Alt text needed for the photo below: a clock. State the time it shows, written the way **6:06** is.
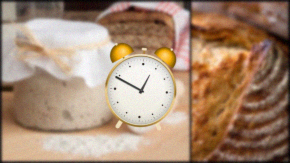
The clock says **12:49**
